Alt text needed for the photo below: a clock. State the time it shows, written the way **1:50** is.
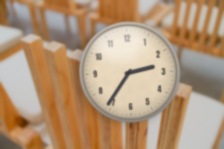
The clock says **2:36**
